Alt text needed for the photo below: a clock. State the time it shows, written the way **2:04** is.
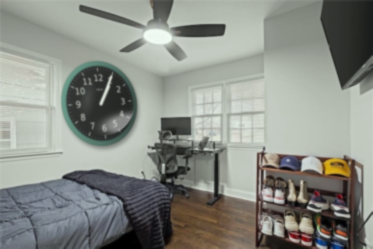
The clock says **1:05**
